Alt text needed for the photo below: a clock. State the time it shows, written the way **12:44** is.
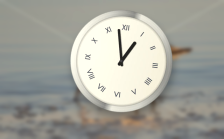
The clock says **12:58**
